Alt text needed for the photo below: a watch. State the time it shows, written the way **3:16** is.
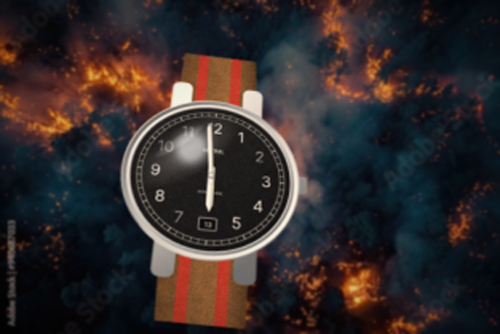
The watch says **5:59**
